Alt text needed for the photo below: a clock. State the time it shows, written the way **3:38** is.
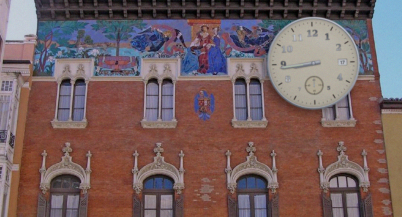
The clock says **8:44**
